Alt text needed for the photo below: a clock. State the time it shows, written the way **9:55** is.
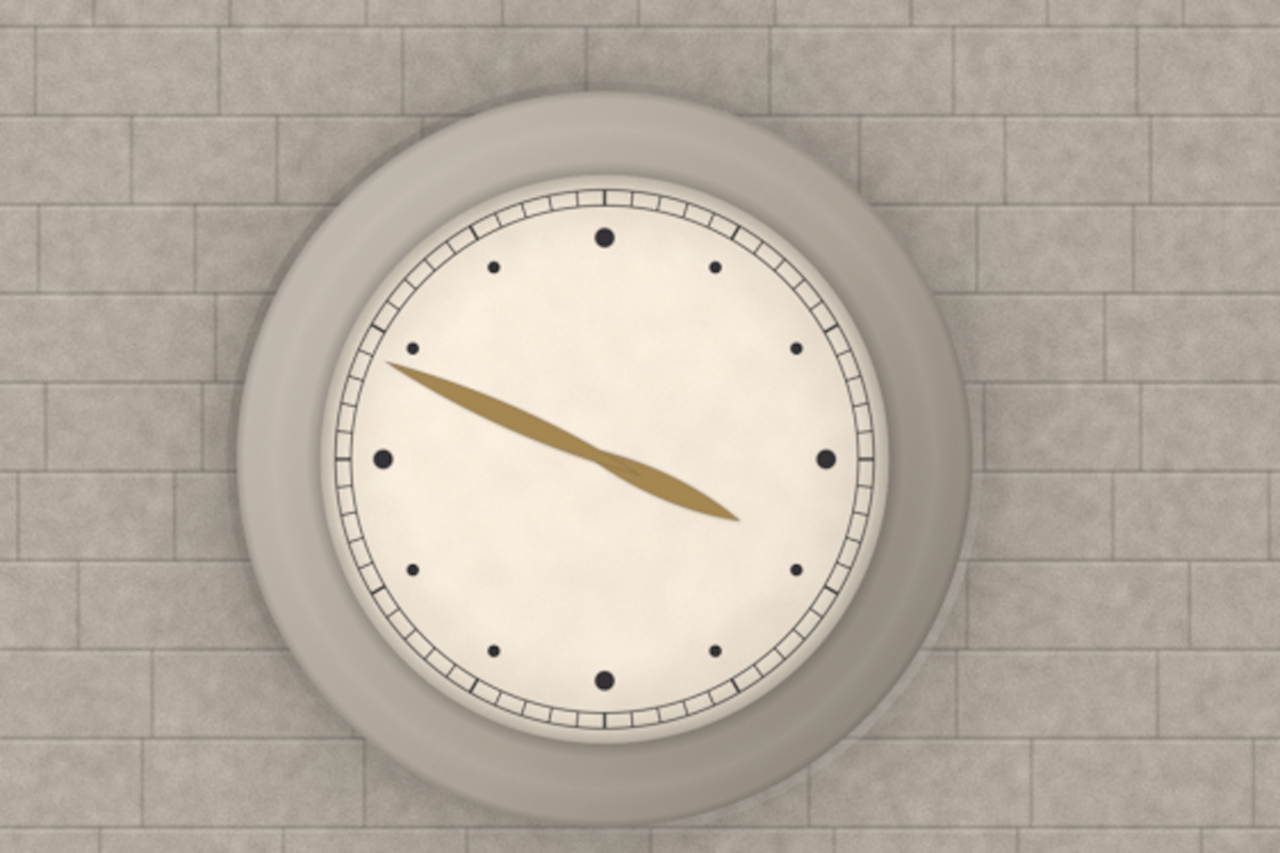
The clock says **3:49**
